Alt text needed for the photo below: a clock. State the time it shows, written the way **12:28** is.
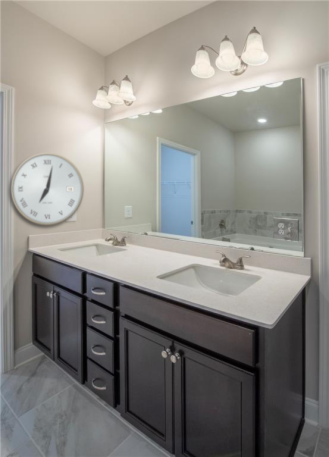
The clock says **7:02**
